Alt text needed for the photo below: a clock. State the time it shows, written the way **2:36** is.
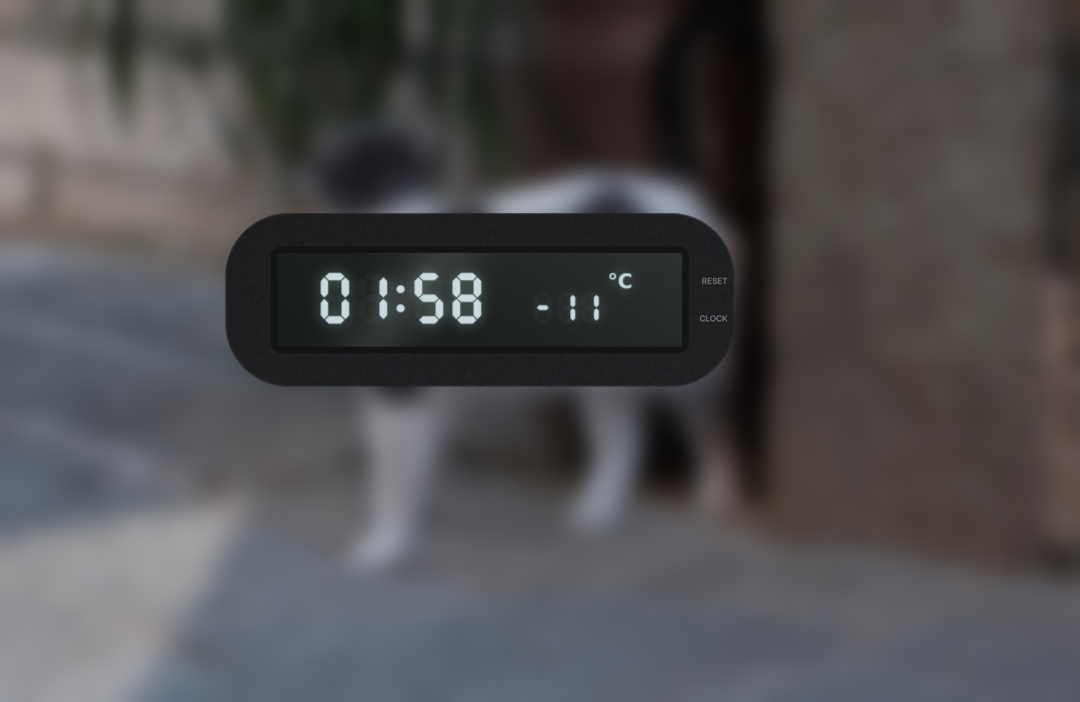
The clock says **1:58**
